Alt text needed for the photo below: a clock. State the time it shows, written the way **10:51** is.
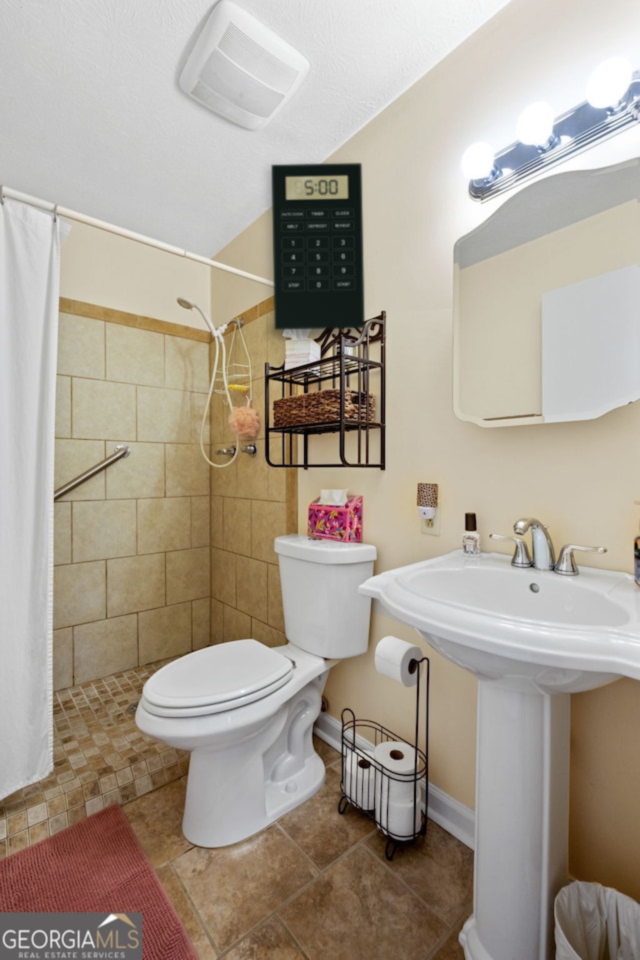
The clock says **5:00**
